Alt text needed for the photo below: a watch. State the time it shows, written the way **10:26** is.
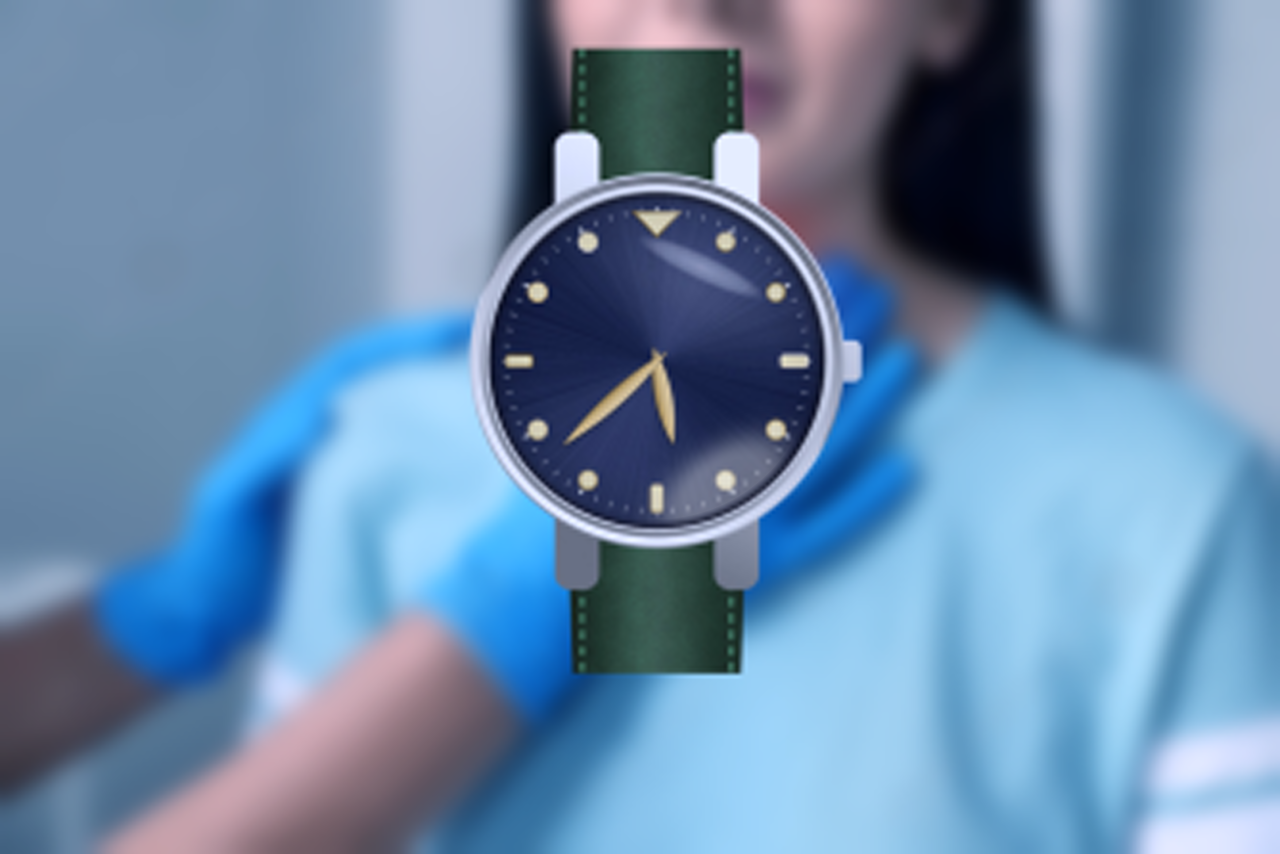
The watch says **5:38**
